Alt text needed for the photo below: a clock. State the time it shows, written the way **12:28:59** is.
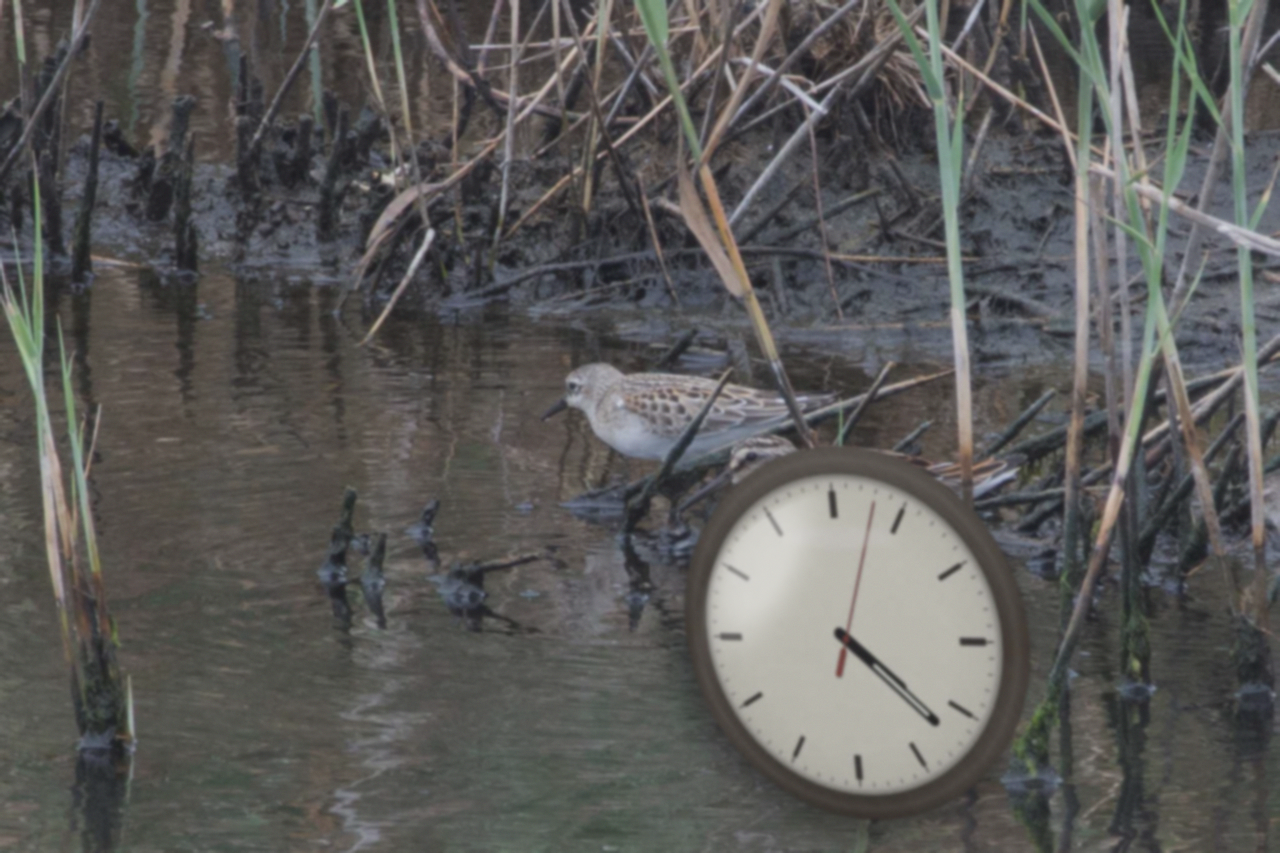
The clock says **4:22:03**
